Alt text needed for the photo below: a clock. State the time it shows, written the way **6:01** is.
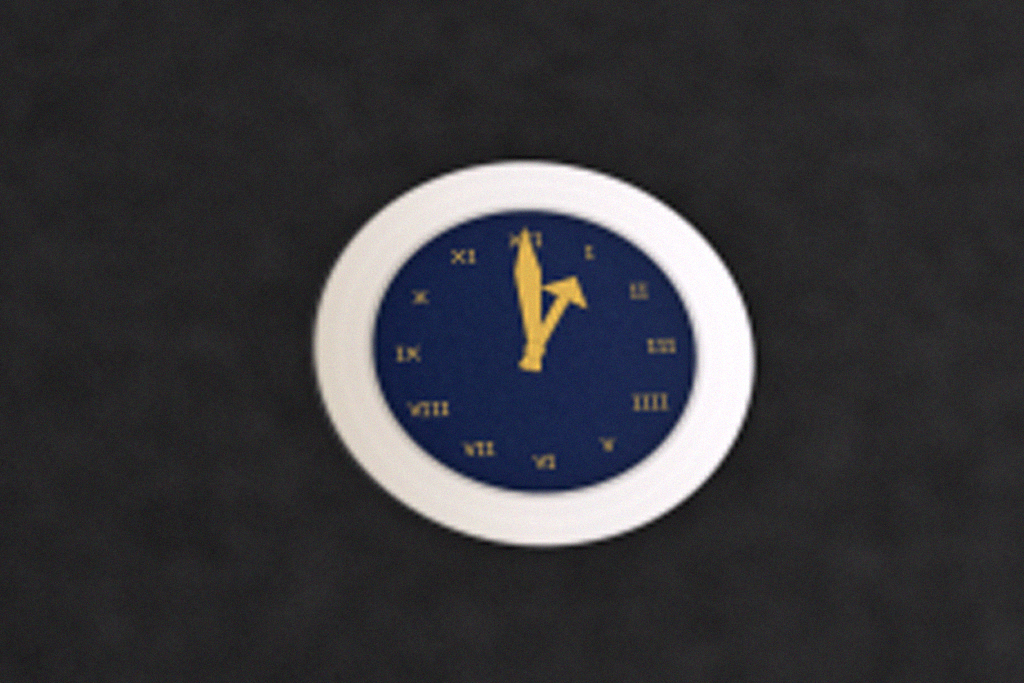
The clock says **1:00**
